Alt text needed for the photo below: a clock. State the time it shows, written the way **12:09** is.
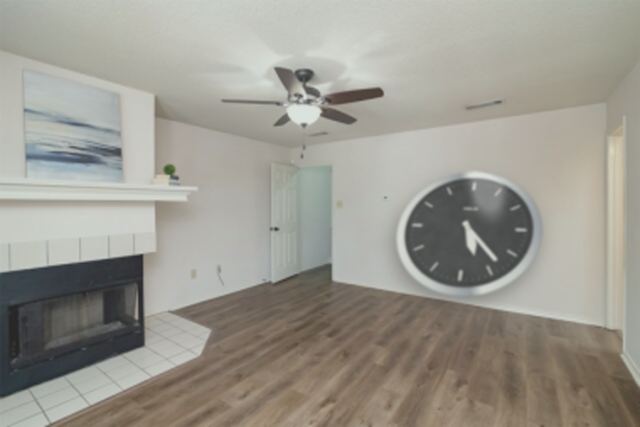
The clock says **5:23**
